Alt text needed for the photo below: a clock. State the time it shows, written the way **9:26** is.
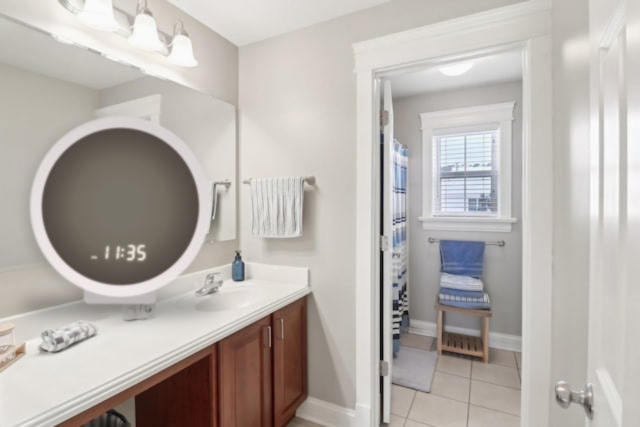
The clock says **11:35**
